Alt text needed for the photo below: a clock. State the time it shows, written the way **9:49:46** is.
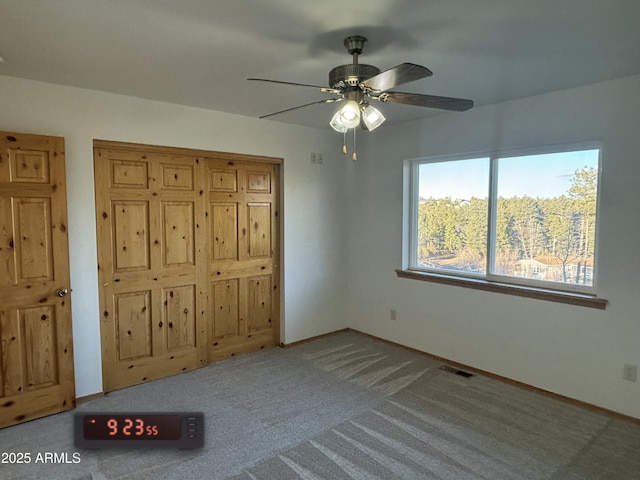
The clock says **9:23:55**
